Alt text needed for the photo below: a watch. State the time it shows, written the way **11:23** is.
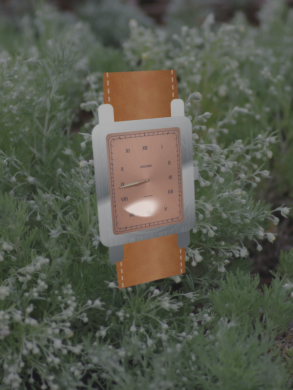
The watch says **8:44**
